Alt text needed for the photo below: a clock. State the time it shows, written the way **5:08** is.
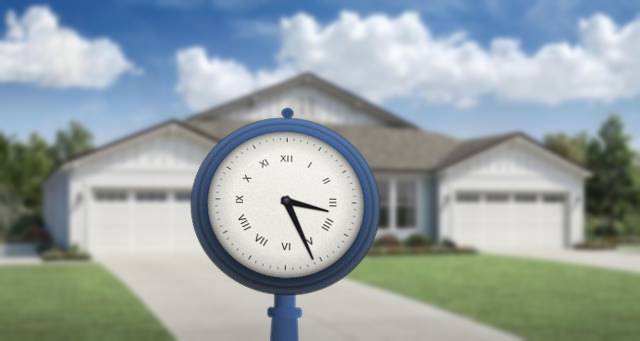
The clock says **3:26**
